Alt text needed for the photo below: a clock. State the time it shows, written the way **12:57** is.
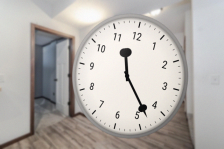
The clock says **11:23**
